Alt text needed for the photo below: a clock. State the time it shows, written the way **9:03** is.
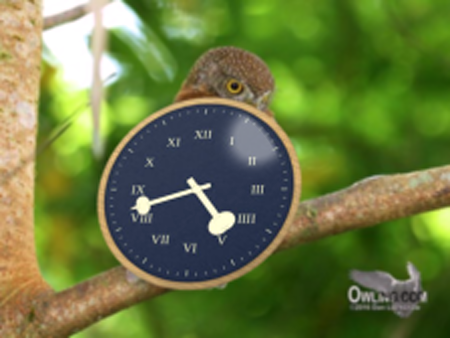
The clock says **4:42**
